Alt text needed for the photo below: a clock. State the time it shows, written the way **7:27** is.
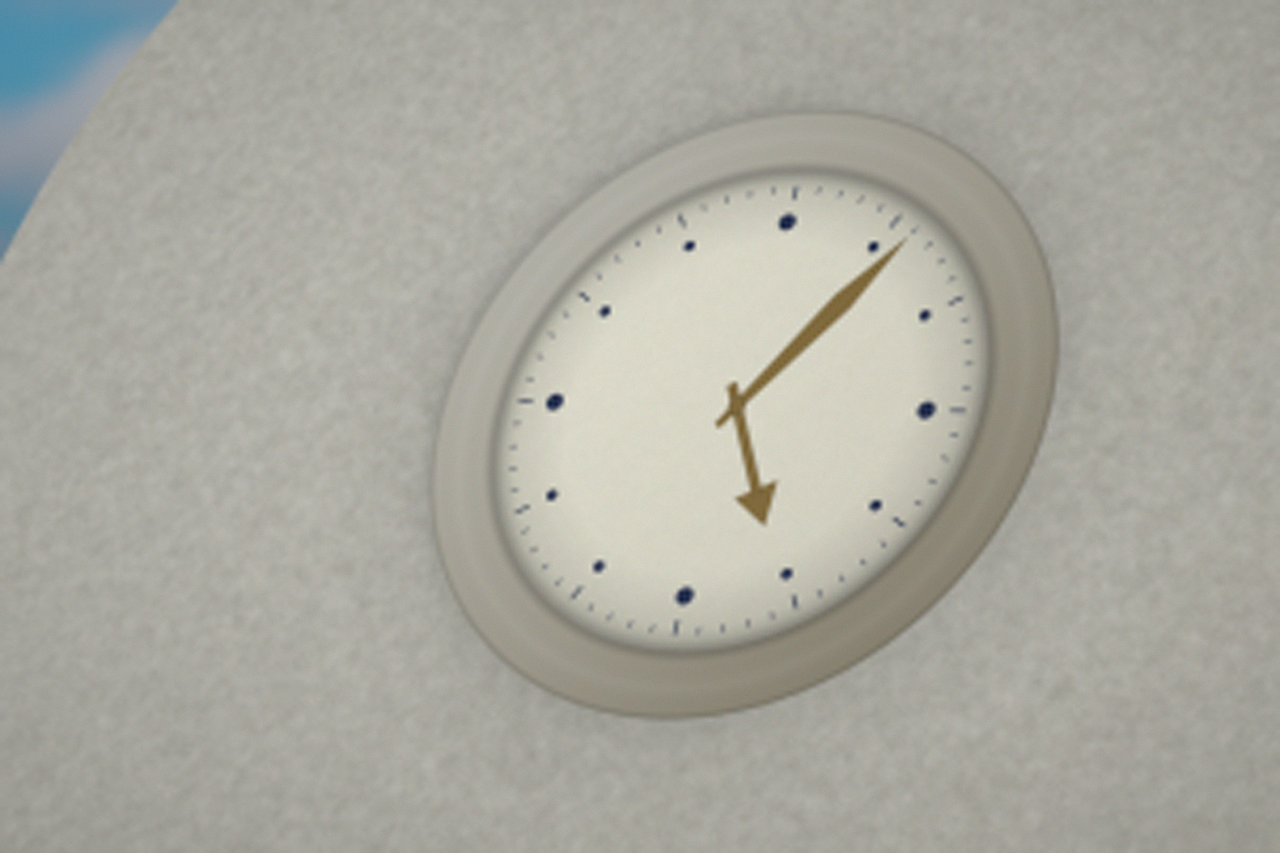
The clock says **5:06**
